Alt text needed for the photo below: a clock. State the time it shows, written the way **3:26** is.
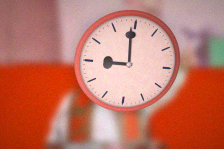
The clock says **8:59**
